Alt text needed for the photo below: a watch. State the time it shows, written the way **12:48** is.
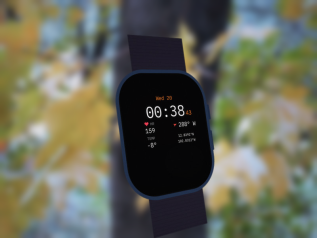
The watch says **0:38**
